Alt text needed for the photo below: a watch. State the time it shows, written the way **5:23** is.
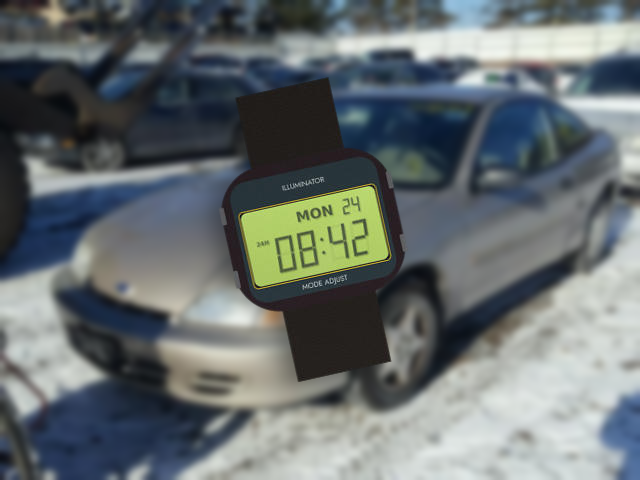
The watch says **8:42**
